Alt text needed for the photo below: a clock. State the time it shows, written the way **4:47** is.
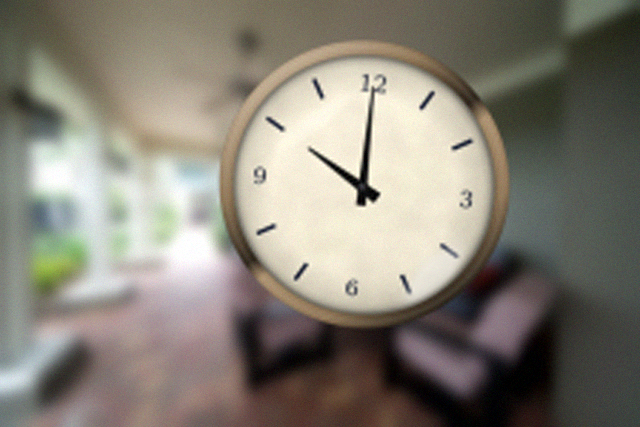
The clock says **10:00**
